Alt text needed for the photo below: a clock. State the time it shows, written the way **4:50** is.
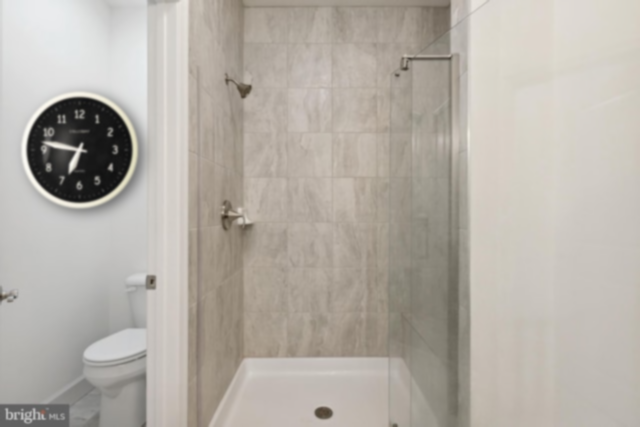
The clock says **6:47**
